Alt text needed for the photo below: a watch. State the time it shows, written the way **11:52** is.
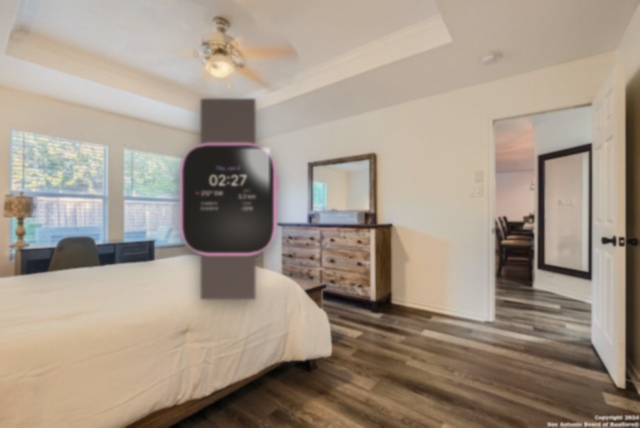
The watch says **2:27**
